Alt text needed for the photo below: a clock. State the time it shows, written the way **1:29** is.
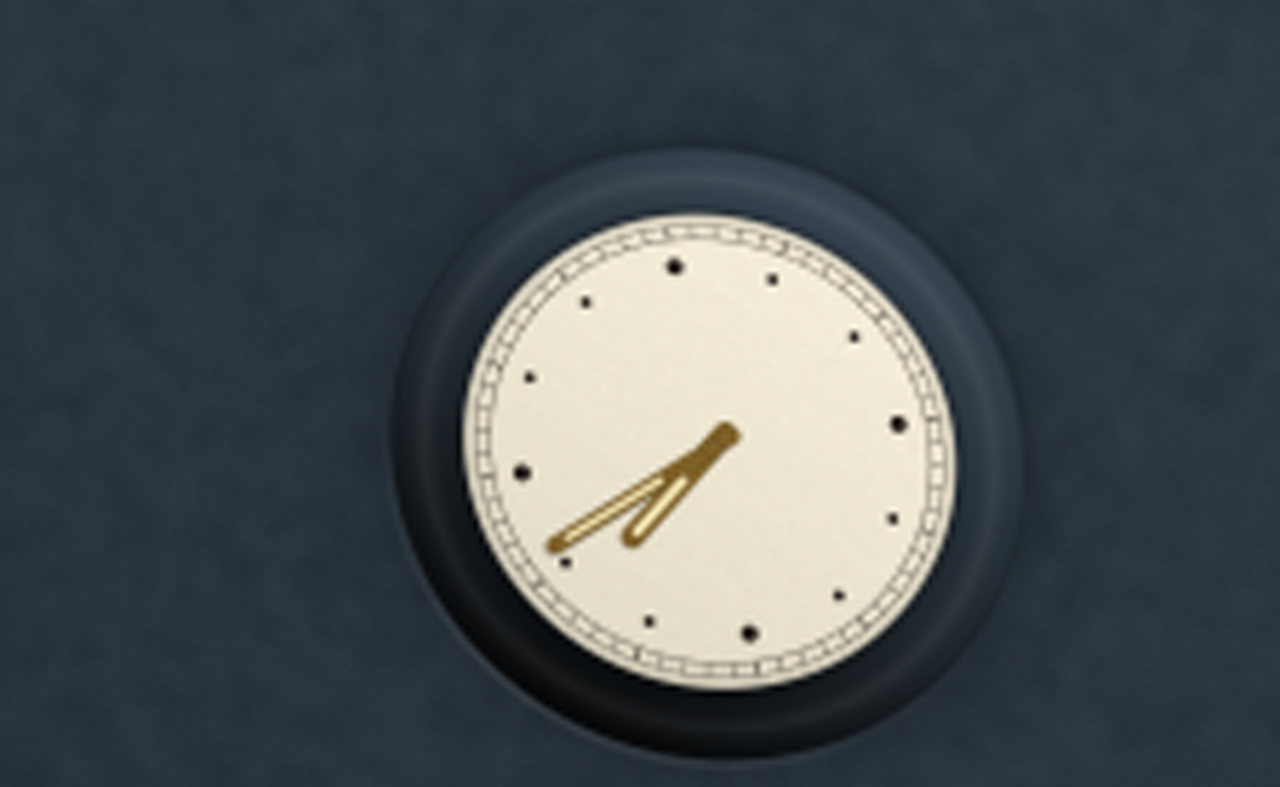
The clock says **7:41**
